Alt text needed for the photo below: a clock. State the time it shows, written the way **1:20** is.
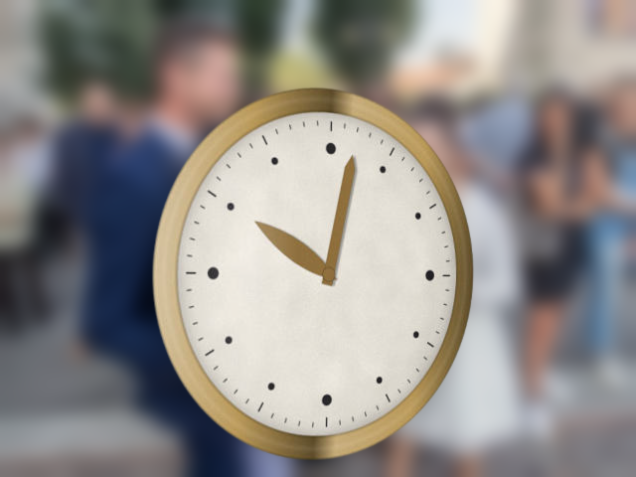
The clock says **10:02**
